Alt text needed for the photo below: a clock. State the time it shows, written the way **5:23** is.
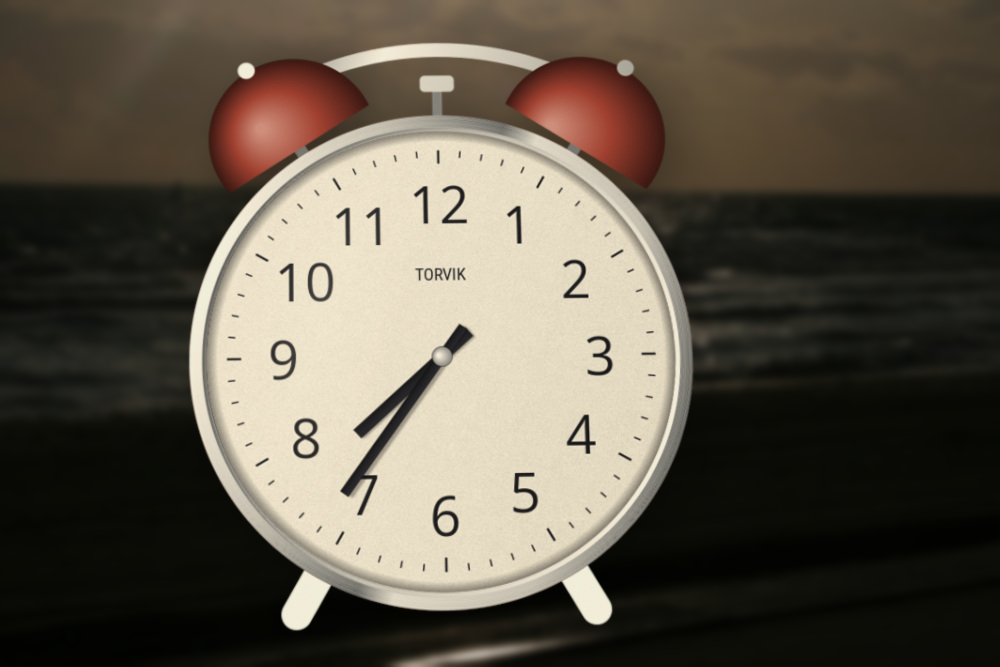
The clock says **7:36**
